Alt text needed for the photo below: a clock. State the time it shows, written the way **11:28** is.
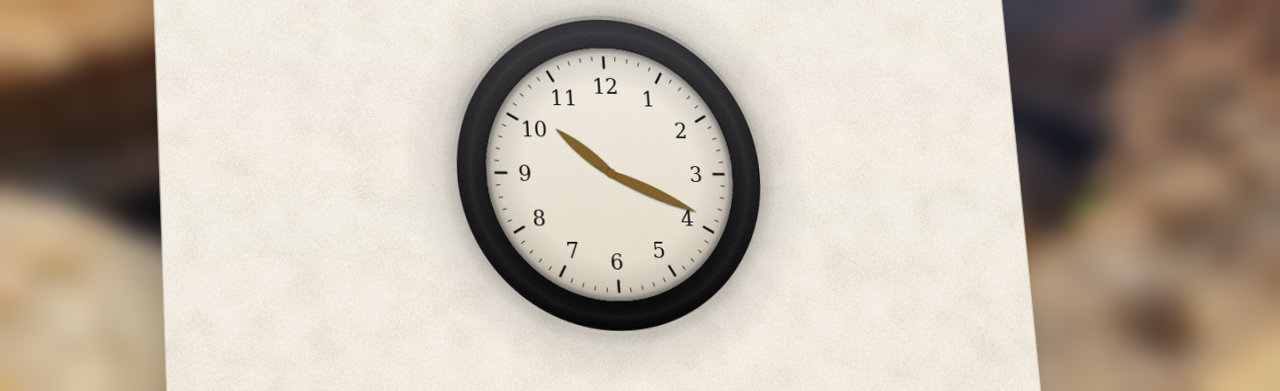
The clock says **10:19**
